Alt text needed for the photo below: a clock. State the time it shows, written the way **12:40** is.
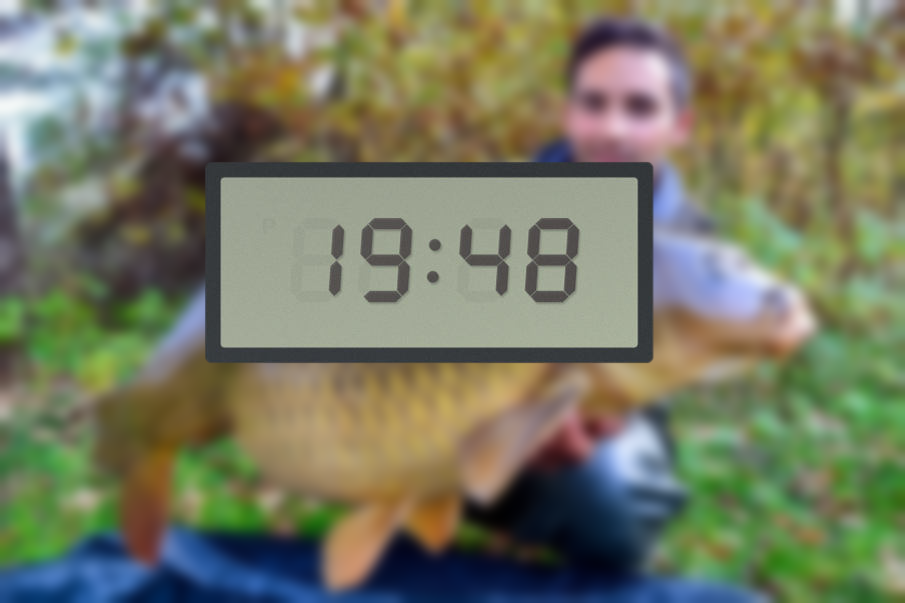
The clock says **19:48**
